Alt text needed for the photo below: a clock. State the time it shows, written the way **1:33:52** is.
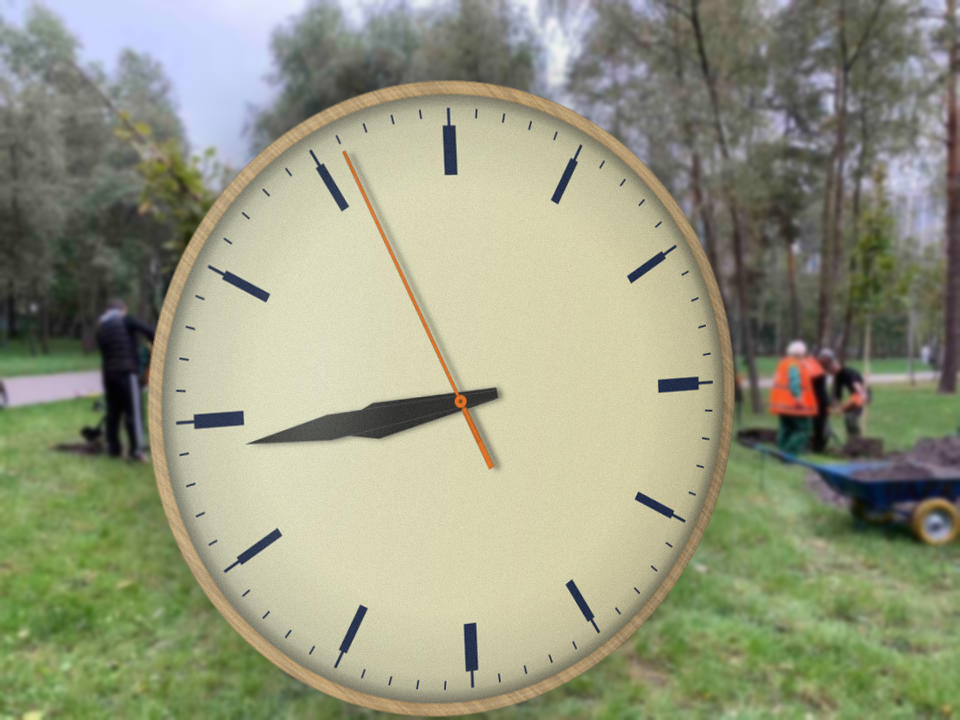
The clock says **8:43:56**
